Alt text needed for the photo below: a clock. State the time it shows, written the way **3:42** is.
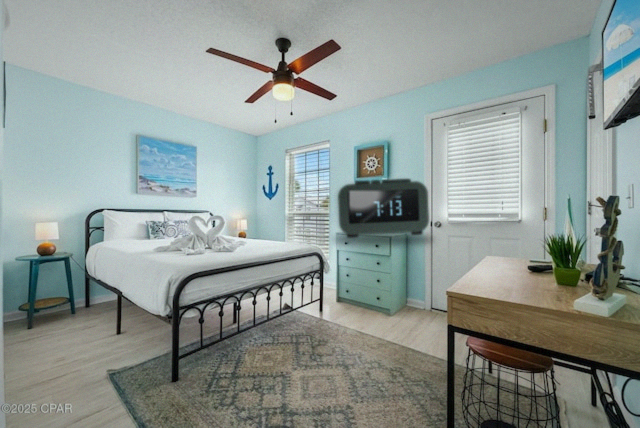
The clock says **7:13**
